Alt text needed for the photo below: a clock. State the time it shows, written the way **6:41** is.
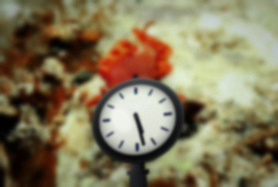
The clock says **5:28**
